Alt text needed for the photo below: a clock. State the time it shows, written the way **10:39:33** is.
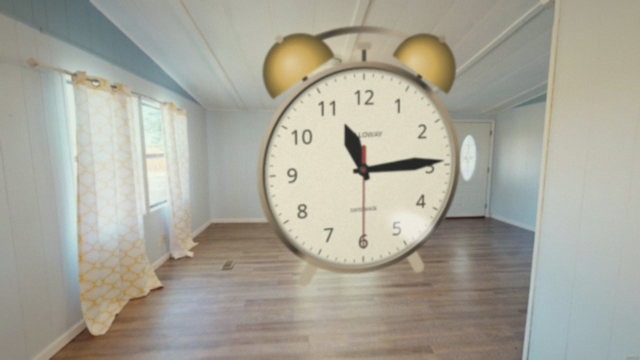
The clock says **11:14:30**
